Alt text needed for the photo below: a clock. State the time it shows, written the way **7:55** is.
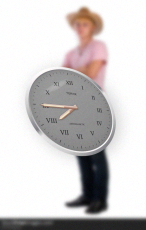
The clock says **7:45**
